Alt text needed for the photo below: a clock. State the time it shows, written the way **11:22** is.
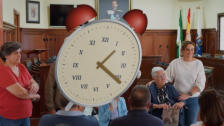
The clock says **1:21**
